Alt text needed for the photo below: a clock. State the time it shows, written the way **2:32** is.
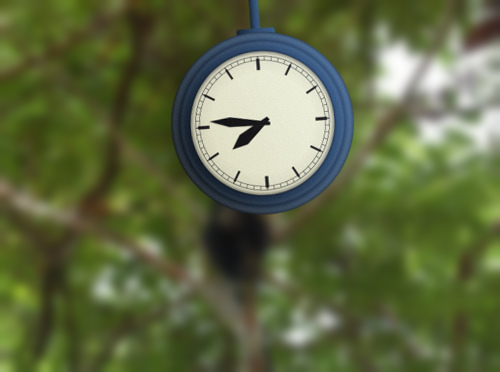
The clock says **7:46**
